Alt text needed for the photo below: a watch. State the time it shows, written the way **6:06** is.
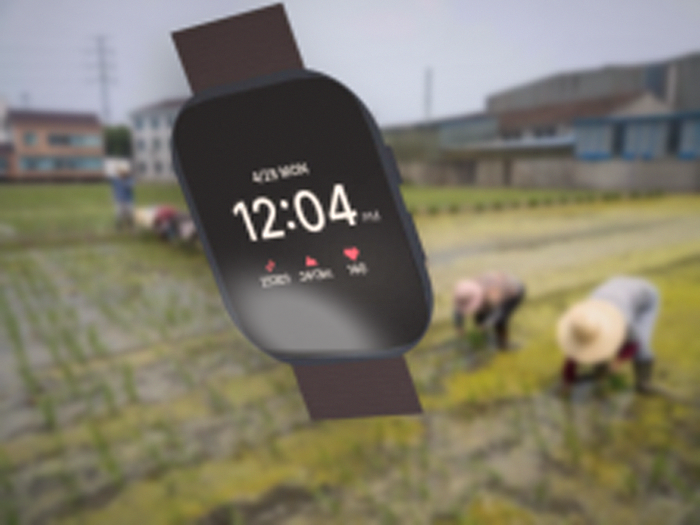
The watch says **12:04**
